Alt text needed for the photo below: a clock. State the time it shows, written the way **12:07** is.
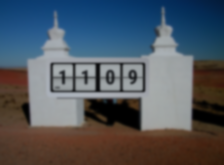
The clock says **11:09**
